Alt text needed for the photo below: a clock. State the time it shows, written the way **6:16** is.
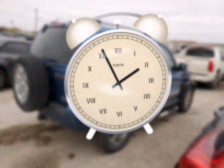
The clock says **1:56**
